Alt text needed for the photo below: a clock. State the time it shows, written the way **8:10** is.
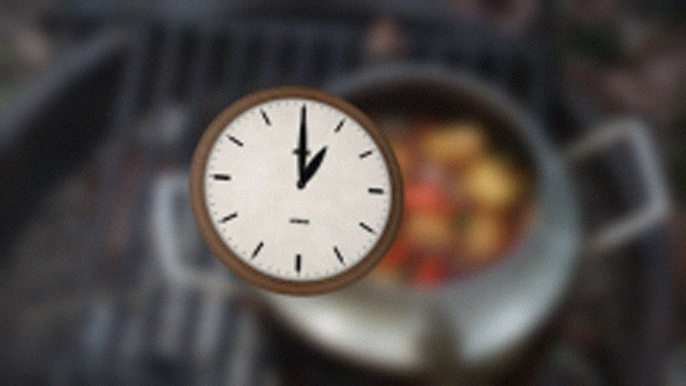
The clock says **1:00**
